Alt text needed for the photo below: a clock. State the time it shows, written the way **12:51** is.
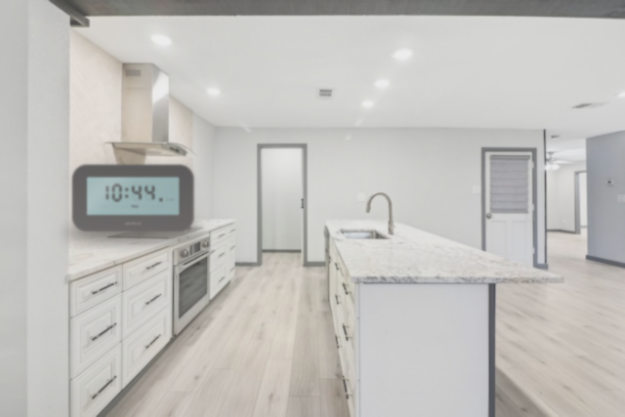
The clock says **10:44**
